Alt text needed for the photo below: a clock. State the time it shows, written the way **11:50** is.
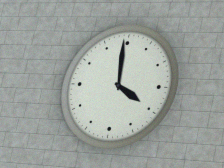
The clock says **3:59**
